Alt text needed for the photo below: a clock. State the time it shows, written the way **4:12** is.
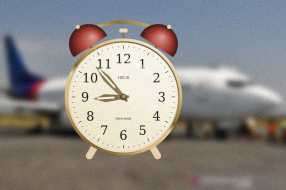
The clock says **8:53**
